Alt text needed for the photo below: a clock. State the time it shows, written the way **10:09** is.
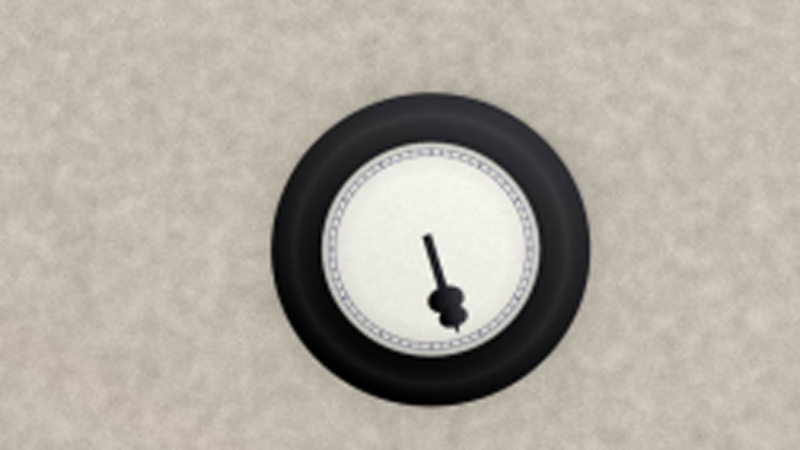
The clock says **5:27**
